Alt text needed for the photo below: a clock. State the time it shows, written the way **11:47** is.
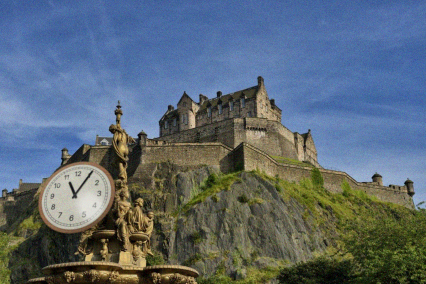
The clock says **11:05**
